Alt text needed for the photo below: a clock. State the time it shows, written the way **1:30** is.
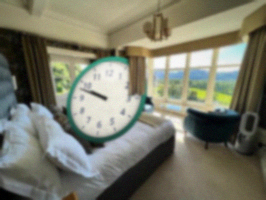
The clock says **9:48**
